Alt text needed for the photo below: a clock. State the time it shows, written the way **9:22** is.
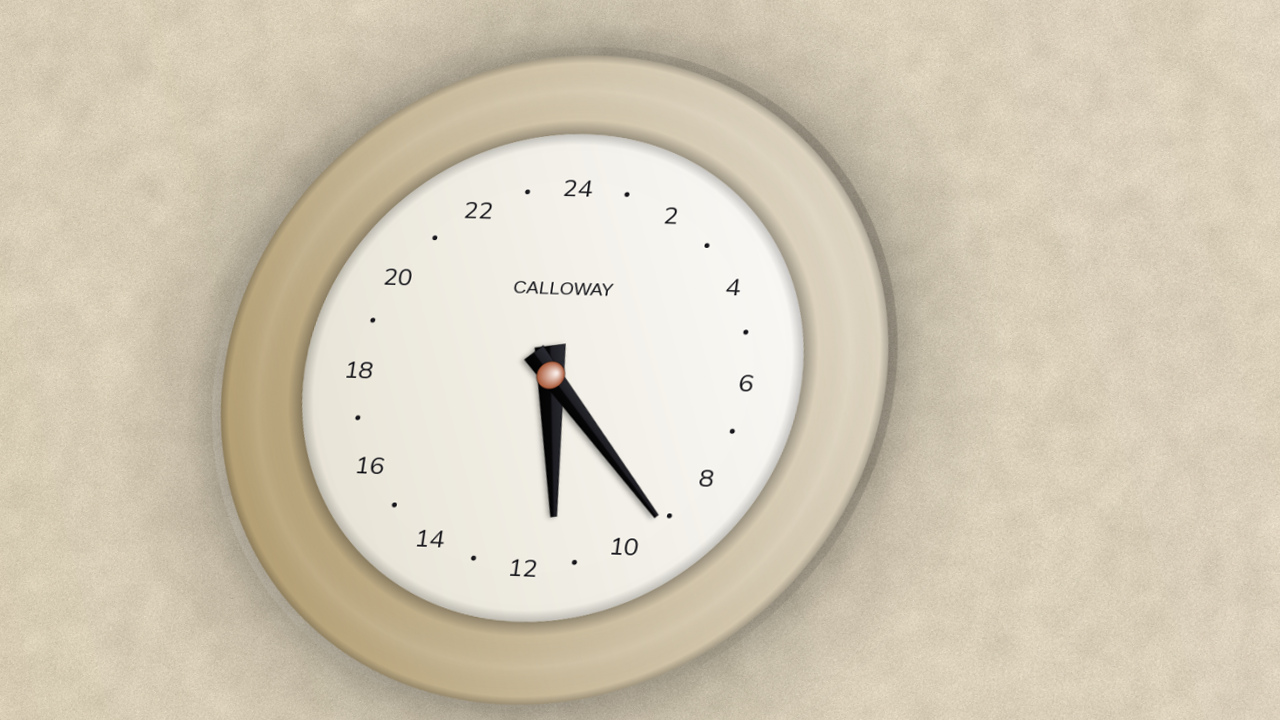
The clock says **11:23**
